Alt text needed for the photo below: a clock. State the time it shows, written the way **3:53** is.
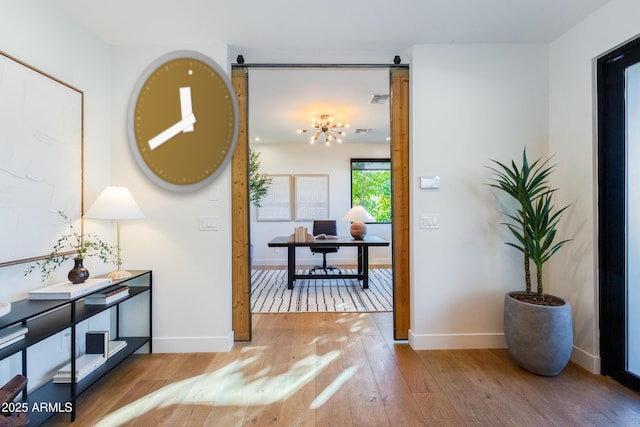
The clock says **11:40**
